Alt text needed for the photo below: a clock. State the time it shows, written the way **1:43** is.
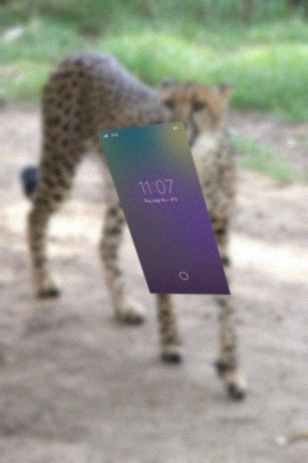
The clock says **11:07**
